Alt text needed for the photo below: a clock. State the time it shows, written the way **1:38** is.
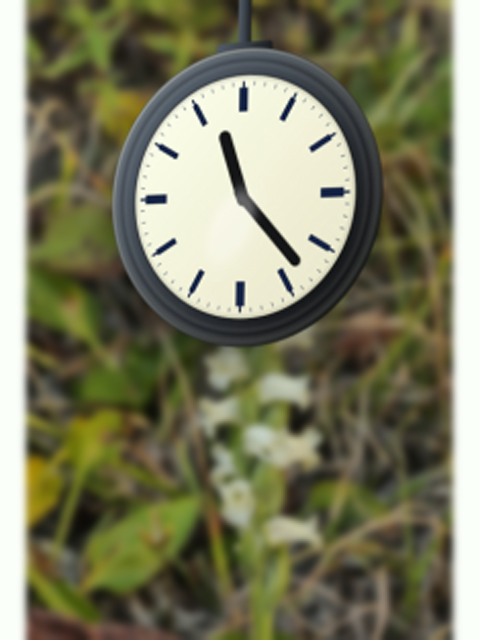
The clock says **11:23**
